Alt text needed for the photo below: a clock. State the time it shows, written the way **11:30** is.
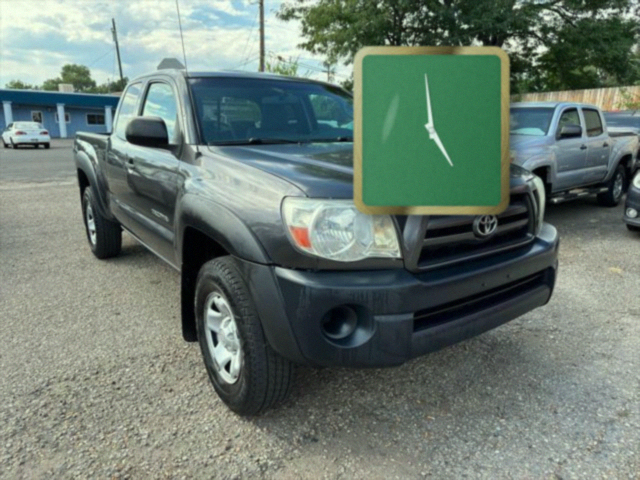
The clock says **4:59**
